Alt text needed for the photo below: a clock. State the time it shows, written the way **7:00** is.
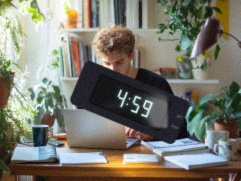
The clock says **4:59**
